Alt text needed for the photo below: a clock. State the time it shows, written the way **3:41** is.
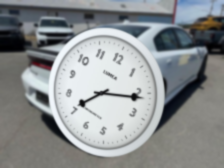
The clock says **7:11**
